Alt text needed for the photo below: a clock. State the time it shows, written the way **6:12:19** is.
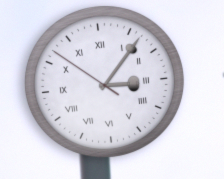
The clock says **3:06:52**
